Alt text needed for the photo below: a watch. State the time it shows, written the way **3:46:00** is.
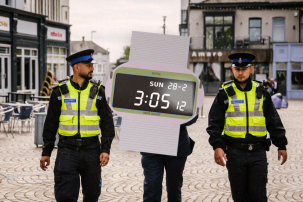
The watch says **3:05:12**
